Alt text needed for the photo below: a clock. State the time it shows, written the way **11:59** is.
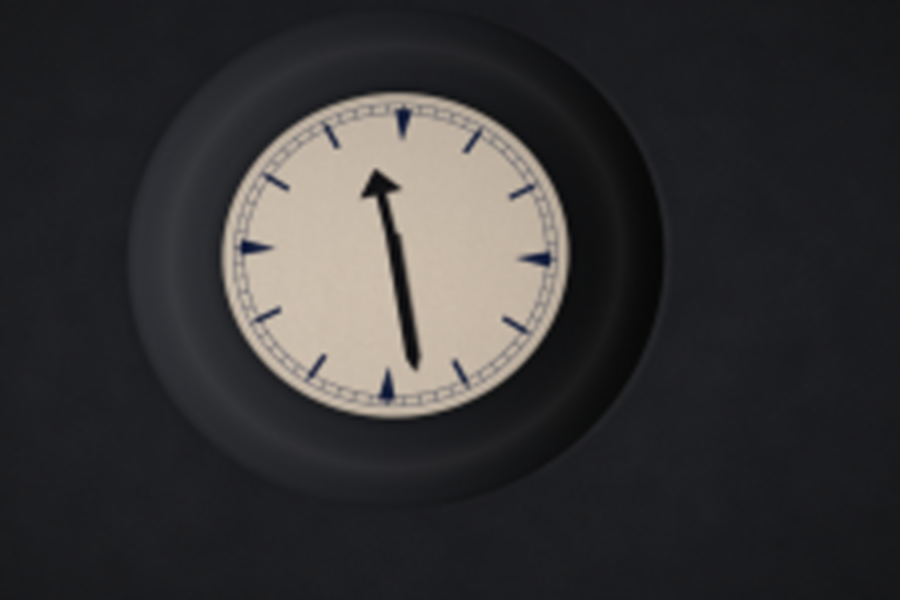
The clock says **11:28**
